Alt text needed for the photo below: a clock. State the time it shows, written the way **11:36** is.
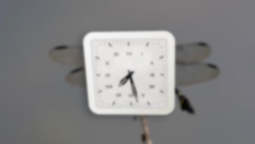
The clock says **7:28**
